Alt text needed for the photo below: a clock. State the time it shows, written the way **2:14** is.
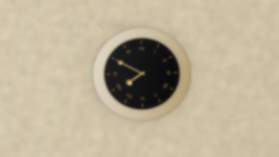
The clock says **7:50**
